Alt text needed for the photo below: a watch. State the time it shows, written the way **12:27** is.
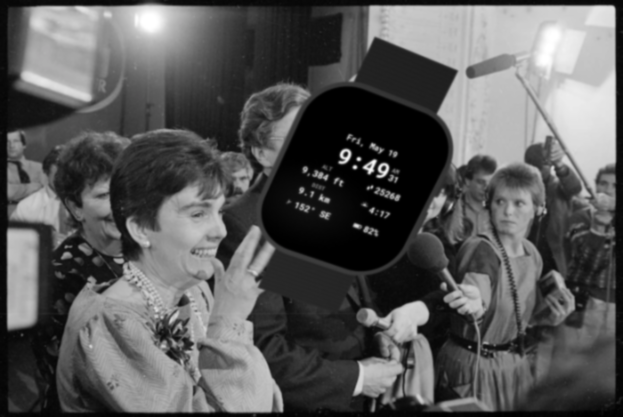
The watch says **9:49**
